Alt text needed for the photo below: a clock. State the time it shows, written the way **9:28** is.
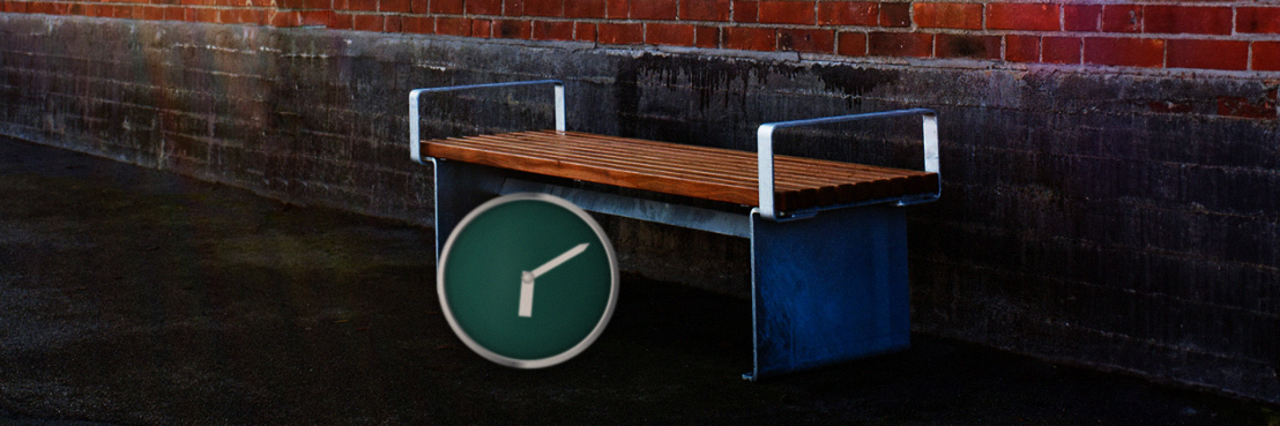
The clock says **6:10**
